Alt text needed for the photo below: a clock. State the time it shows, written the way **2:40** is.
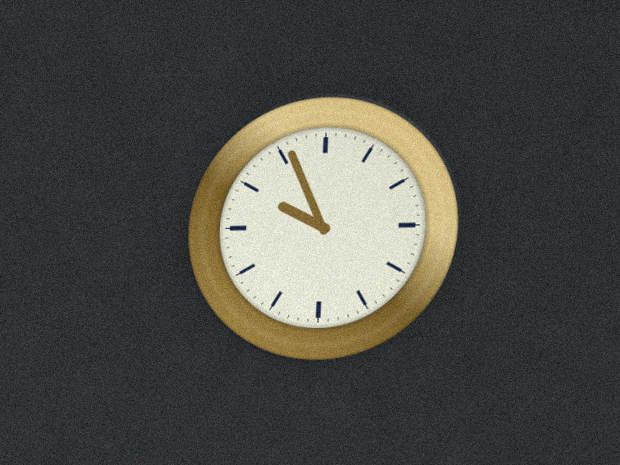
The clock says **9:56**
